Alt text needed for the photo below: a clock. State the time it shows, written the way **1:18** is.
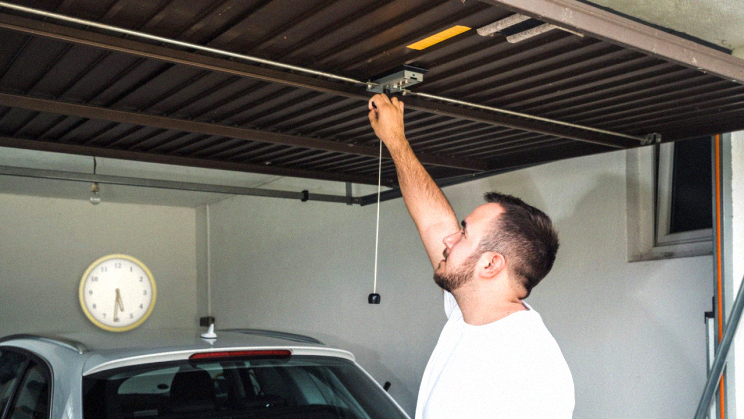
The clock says **5:31**
